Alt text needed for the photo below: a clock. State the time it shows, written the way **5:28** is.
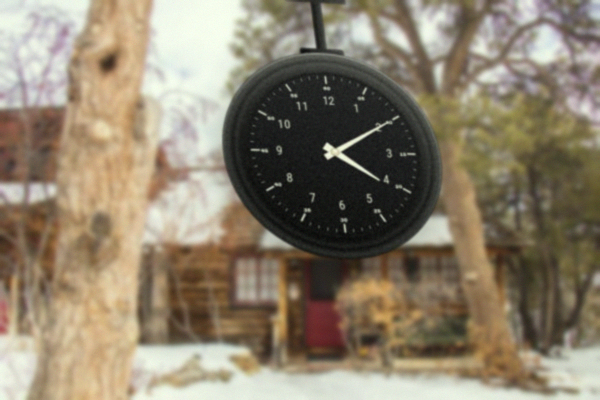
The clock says **4:10**
